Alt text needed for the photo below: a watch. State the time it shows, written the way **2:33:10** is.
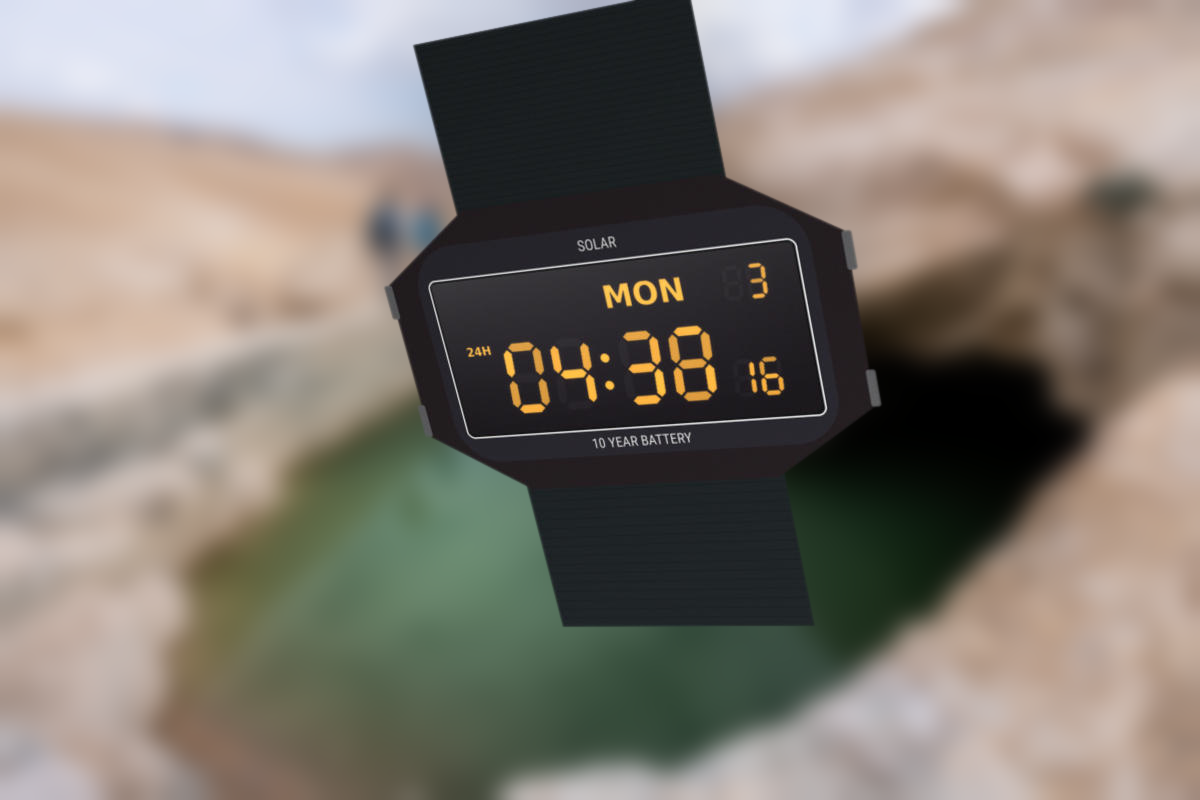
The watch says **4:38:16**
